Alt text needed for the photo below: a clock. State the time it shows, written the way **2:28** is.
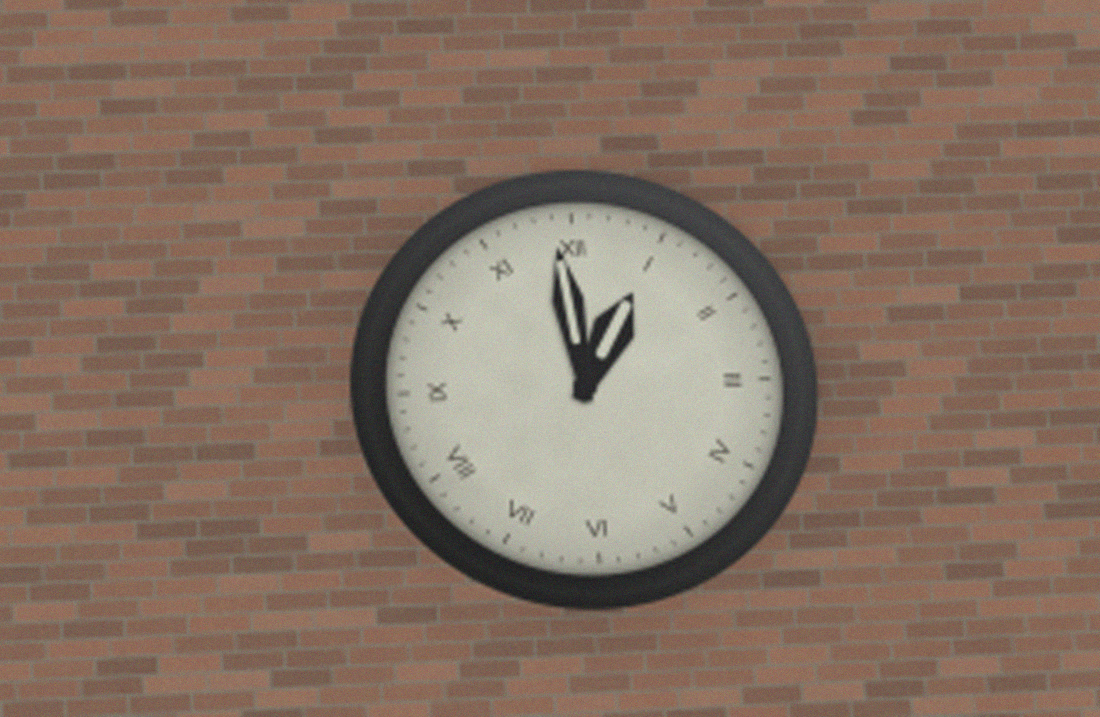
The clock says **12:59**
